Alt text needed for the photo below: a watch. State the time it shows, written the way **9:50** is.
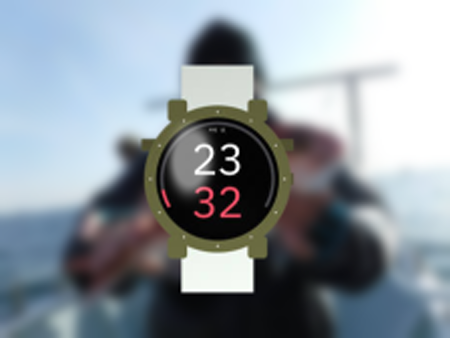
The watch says **23:32**
